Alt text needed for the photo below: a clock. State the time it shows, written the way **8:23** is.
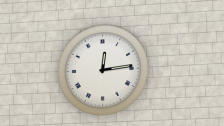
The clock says **12:14**
